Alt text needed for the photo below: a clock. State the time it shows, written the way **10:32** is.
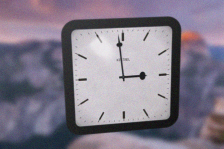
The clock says **2:59**
